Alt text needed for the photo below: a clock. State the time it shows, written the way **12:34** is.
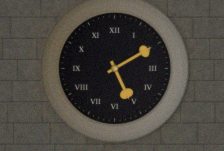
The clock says **5:10**
